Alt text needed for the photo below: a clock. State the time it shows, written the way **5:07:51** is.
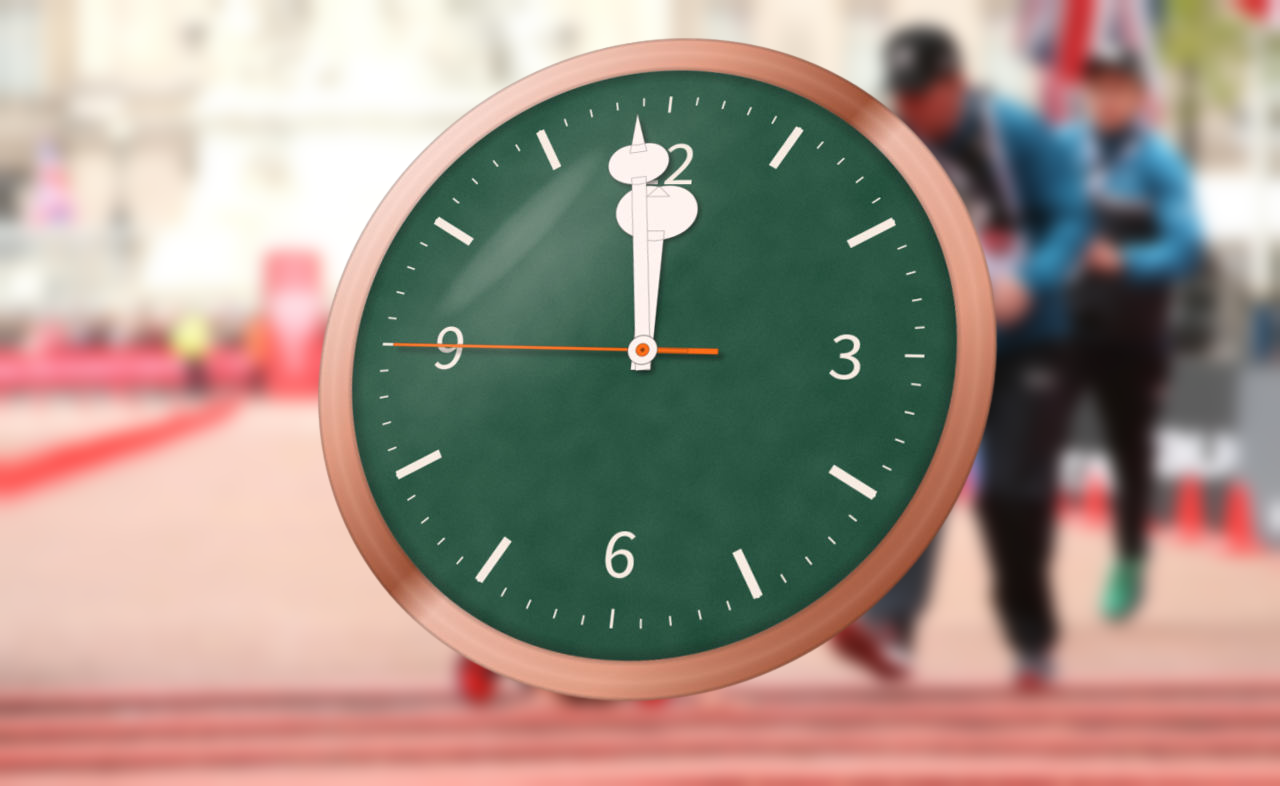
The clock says **11:58:45**
